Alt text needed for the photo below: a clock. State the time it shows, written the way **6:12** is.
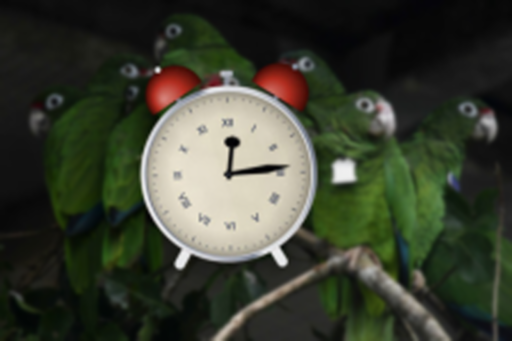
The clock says **12:14**
